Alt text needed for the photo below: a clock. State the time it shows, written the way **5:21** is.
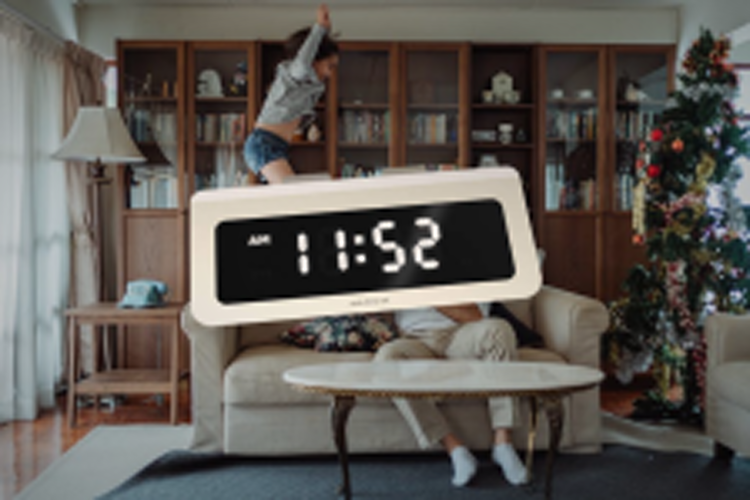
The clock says **11:52**
